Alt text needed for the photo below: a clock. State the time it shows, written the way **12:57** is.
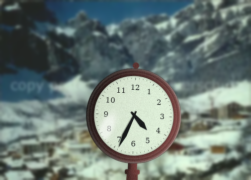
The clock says **4:34**
